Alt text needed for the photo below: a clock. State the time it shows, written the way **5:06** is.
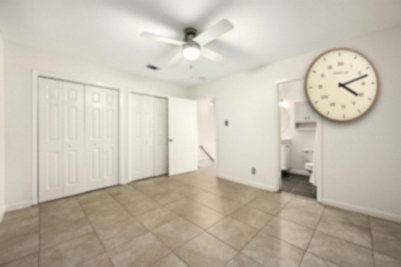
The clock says **4:12**
